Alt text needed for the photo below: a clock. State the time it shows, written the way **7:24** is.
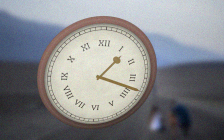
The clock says **1:18**
